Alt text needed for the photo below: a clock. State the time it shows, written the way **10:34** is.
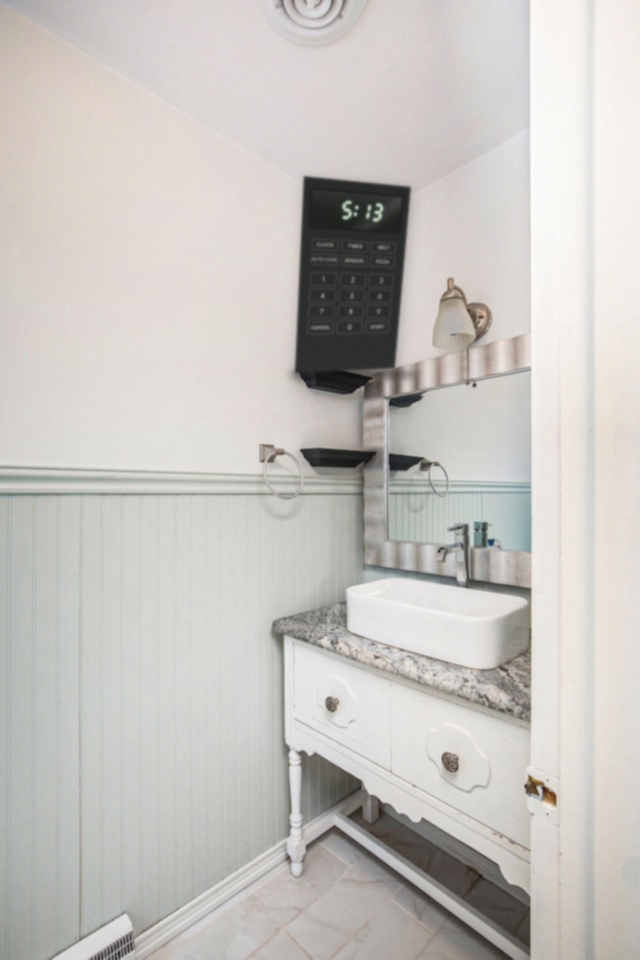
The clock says **5:13**
